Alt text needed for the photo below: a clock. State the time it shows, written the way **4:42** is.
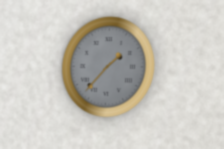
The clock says **1:37**
